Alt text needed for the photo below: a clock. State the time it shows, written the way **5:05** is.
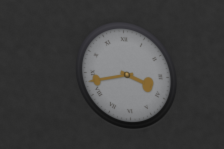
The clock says **3:43**
